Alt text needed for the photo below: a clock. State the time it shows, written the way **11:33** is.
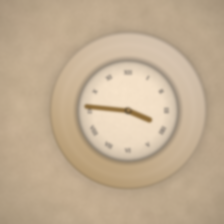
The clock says **3:46**
